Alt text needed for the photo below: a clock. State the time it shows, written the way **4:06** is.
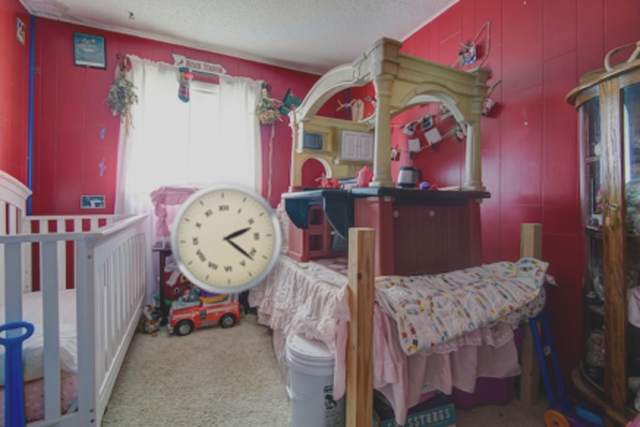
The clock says **2:22**
